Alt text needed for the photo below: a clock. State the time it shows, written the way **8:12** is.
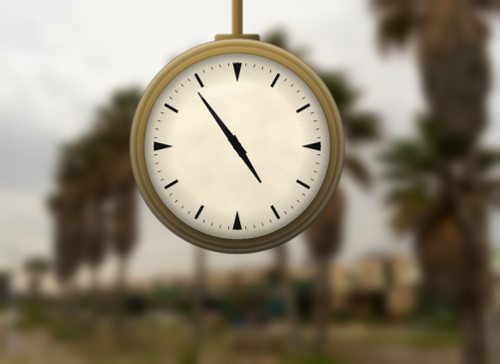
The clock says **4:54**
